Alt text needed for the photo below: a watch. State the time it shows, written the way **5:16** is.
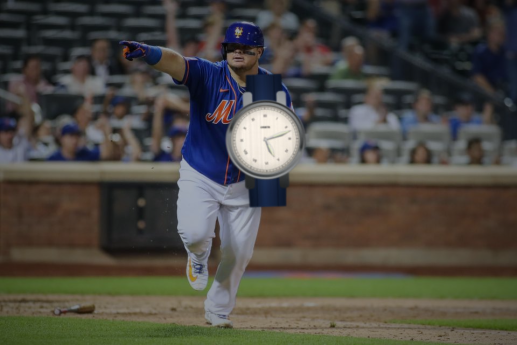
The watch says **5:12**
